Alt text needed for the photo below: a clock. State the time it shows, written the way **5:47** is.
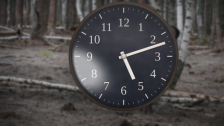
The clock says **5:12**
